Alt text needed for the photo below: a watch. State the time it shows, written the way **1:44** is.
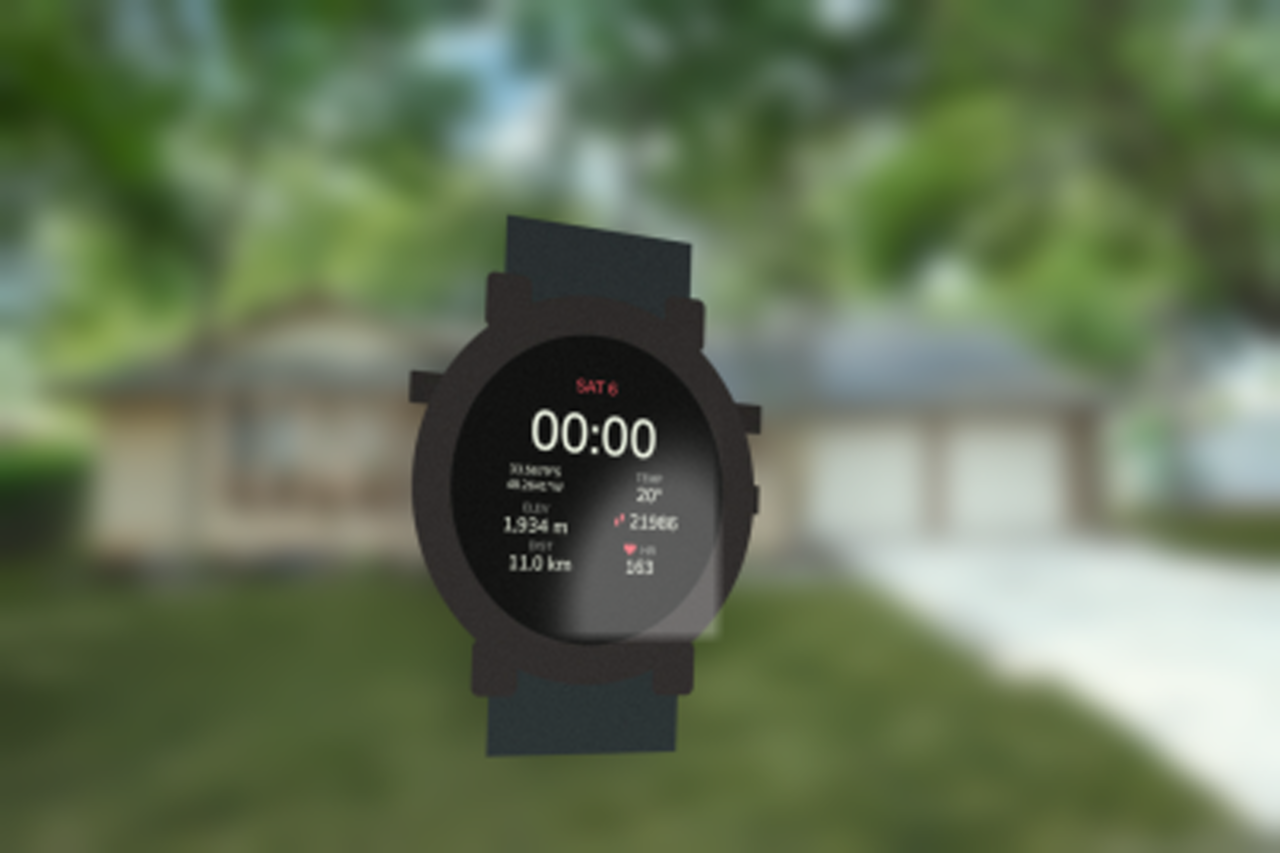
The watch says **0:00**
